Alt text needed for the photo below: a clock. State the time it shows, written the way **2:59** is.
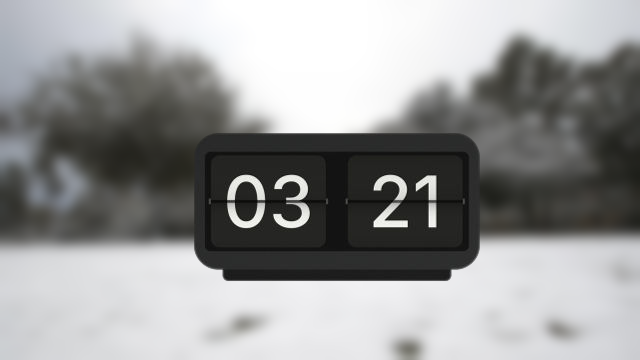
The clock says **3:21**
